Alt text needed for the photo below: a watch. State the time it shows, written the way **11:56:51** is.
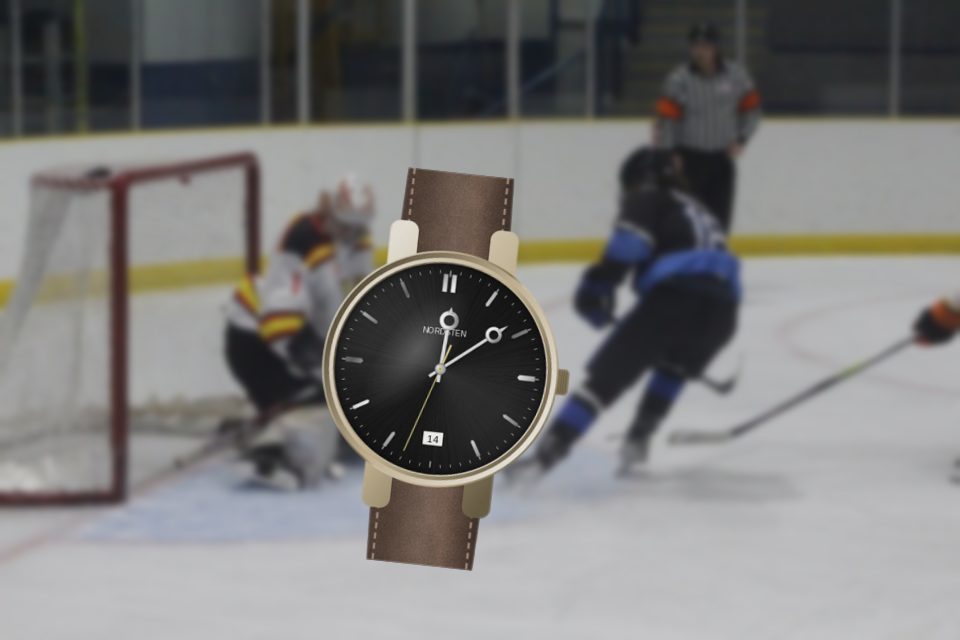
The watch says **12:08:33**
